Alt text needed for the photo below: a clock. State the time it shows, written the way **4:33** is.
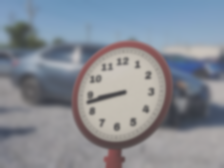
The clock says **8:43**
